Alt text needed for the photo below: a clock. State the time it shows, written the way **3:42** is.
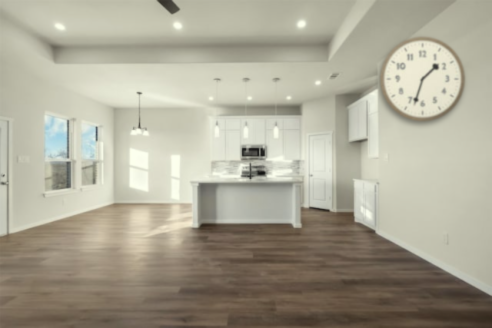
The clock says **1:33**
